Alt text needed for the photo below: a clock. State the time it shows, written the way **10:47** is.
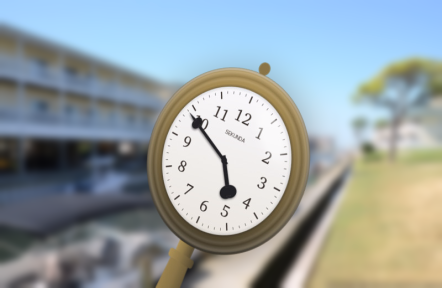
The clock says **4:49**
